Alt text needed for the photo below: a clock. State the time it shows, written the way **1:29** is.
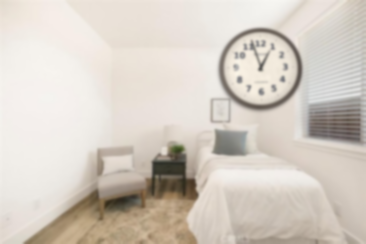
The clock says **12:57**
